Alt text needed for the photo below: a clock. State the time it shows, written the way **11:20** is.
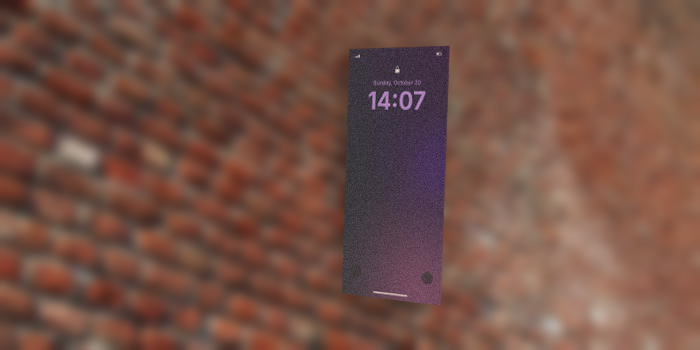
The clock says **14:07**
